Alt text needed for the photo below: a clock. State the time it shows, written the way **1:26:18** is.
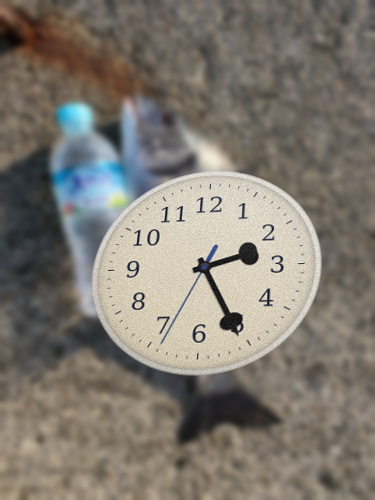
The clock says **2:25:34**
